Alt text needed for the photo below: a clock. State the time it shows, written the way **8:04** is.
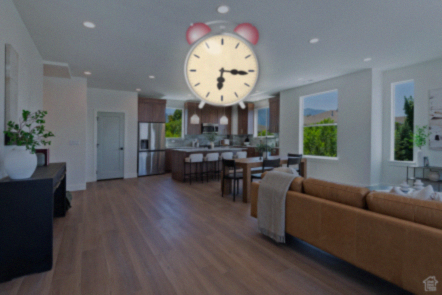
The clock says **6:16**
